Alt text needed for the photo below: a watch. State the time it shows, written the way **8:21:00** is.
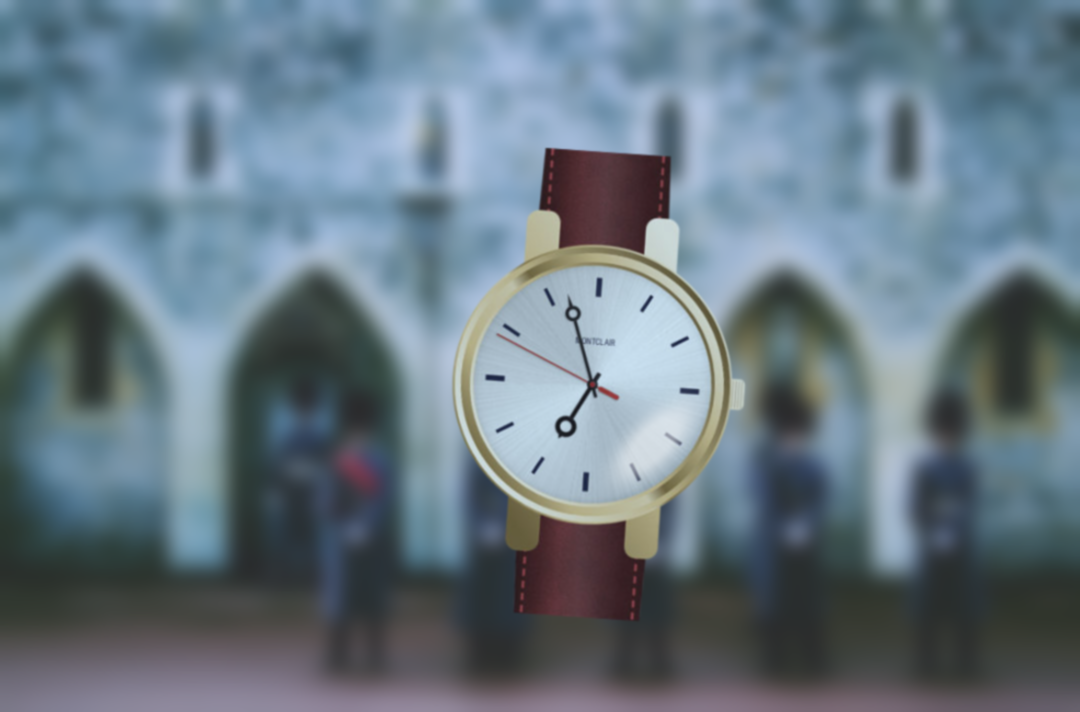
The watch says **6:56:49**
